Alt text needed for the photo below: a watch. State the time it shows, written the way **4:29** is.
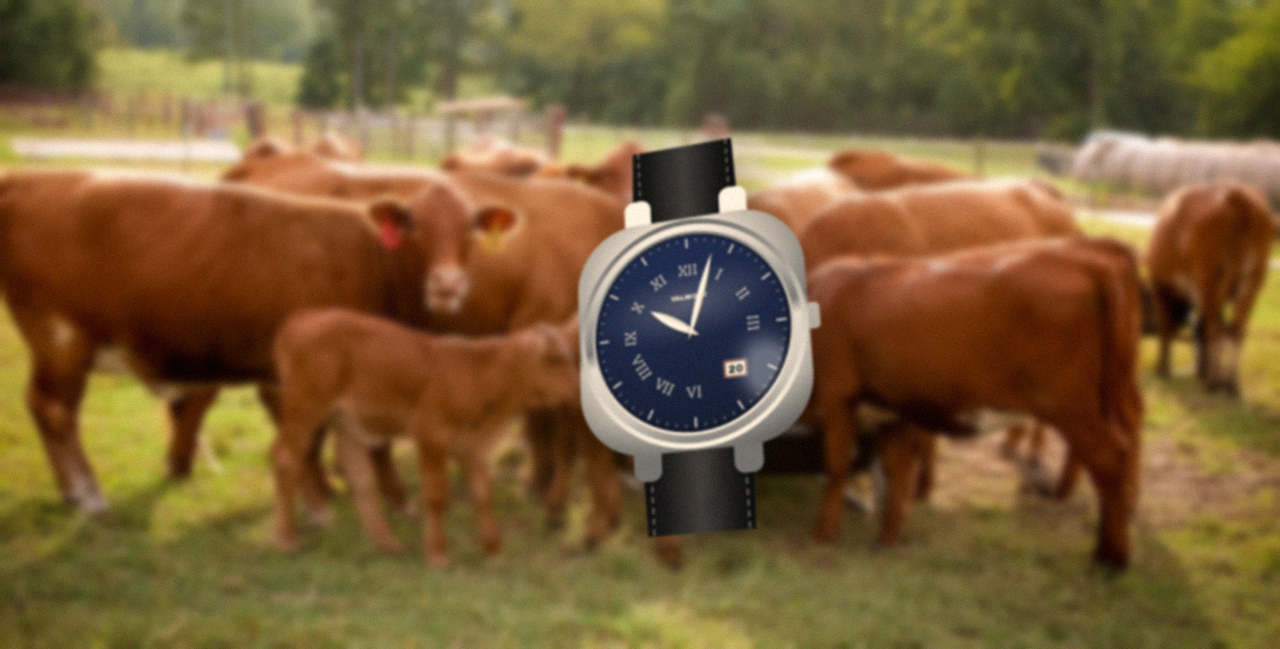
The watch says **10:03**
